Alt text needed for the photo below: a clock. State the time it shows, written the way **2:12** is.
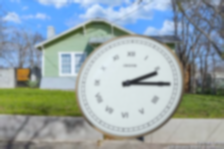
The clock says **2:15**
